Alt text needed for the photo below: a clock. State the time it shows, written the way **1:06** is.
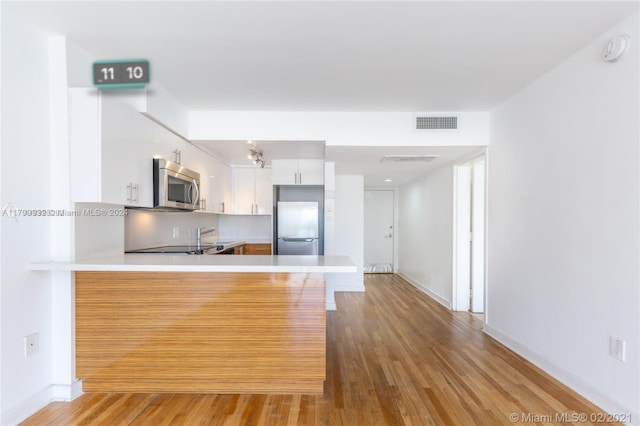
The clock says **11:10**
